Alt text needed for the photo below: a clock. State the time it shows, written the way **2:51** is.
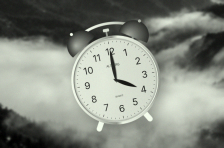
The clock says **4:00**
